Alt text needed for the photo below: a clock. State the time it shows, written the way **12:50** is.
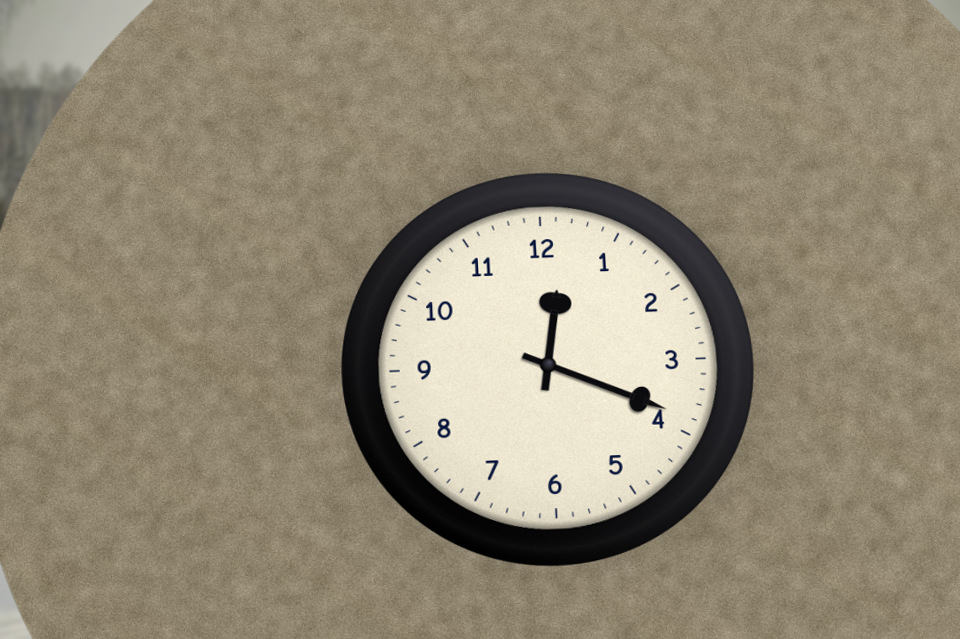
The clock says **12:19**
